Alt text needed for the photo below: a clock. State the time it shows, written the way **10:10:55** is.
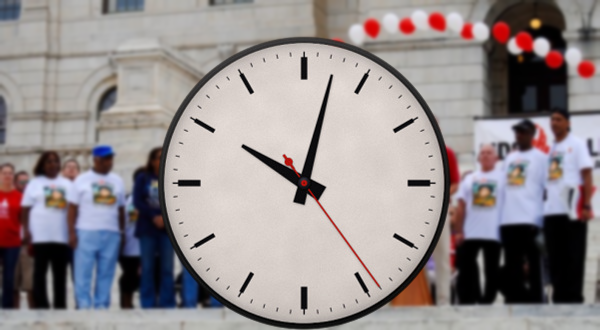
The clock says **10:02:24**
